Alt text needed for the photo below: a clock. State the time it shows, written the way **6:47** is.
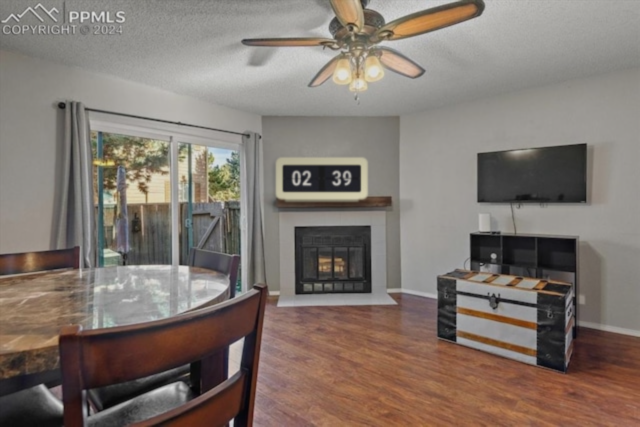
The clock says **2:39**
